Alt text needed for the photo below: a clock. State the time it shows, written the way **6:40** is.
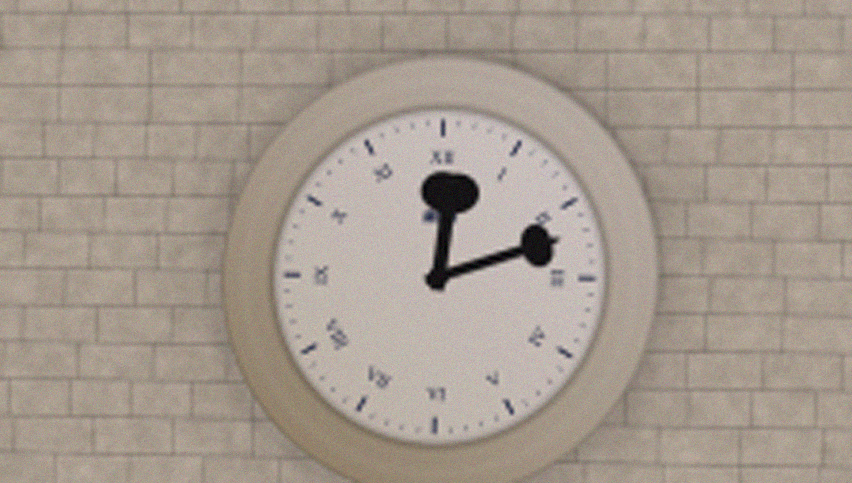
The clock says **12:12**
